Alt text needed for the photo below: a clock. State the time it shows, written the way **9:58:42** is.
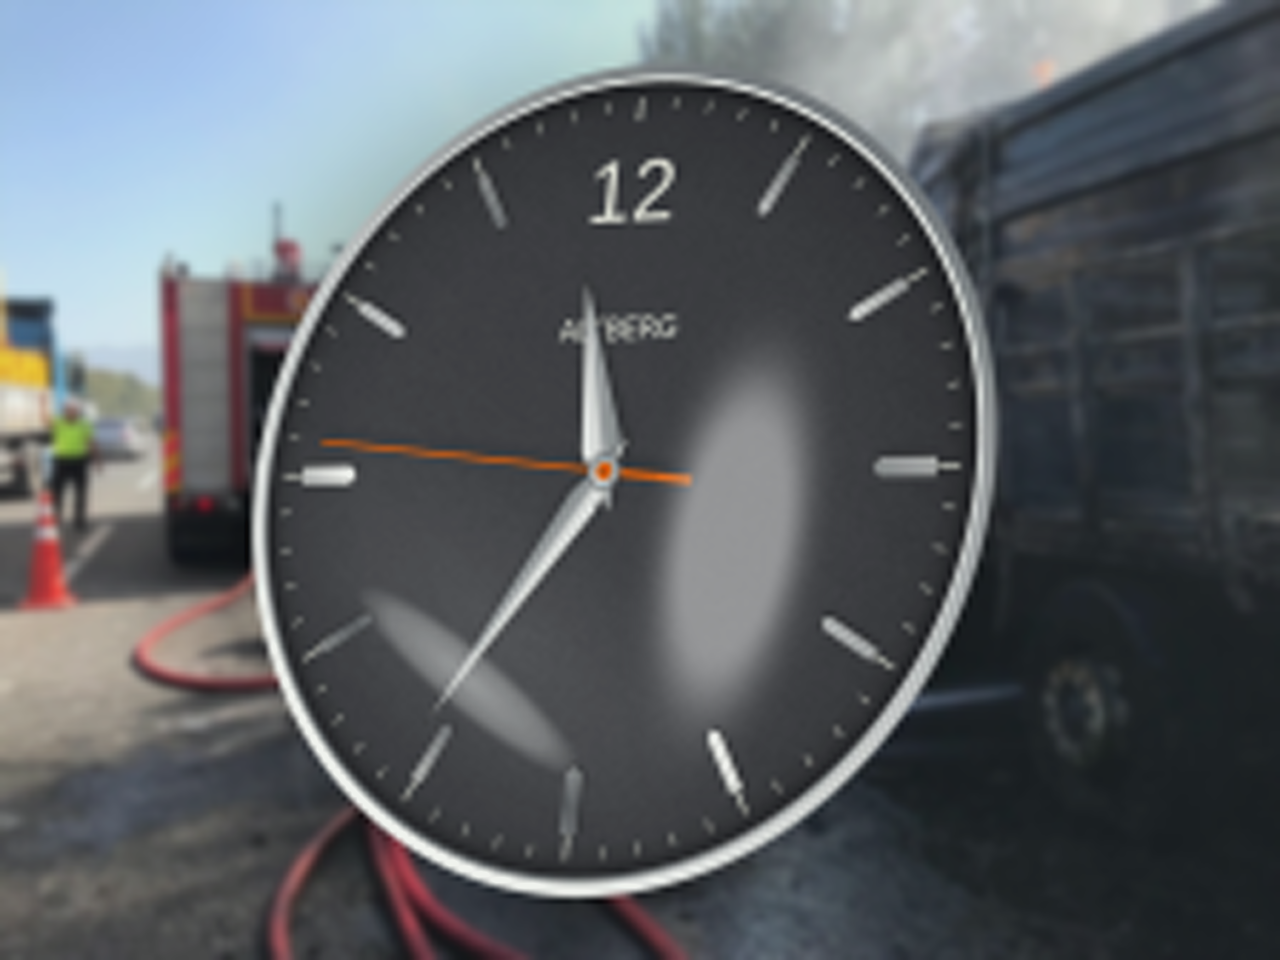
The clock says **11:35:46**
